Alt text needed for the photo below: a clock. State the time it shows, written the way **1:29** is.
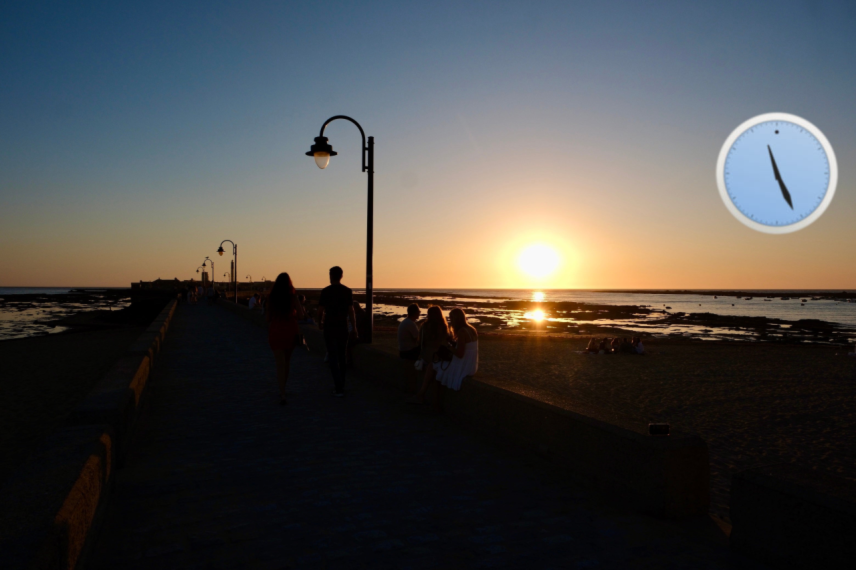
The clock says **11:26**
